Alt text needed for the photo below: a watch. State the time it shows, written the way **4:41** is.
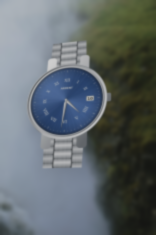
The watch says **4:31**
